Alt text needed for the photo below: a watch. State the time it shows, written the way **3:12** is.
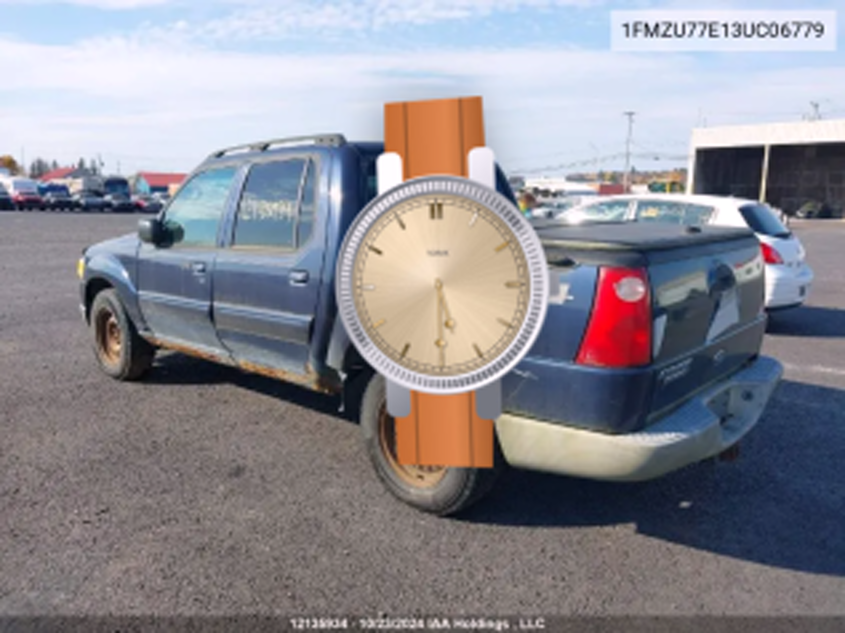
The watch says **5:30**
